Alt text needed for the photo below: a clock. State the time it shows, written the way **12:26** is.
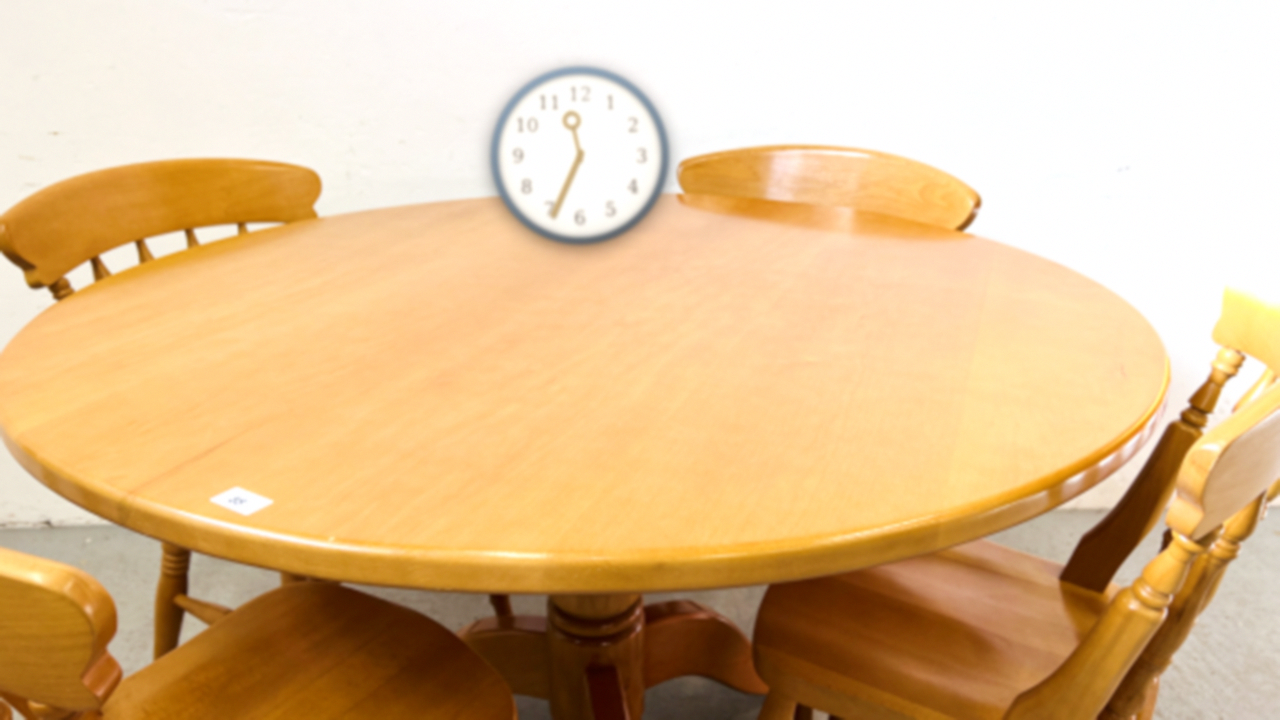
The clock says **11:34**
